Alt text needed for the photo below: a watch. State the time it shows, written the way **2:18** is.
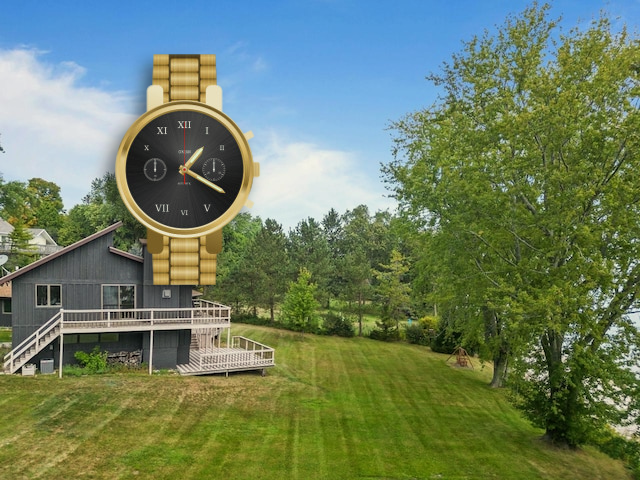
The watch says **1:20**
